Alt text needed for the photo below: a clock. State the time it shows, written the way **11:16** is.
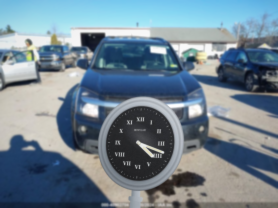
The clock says **4:18**
